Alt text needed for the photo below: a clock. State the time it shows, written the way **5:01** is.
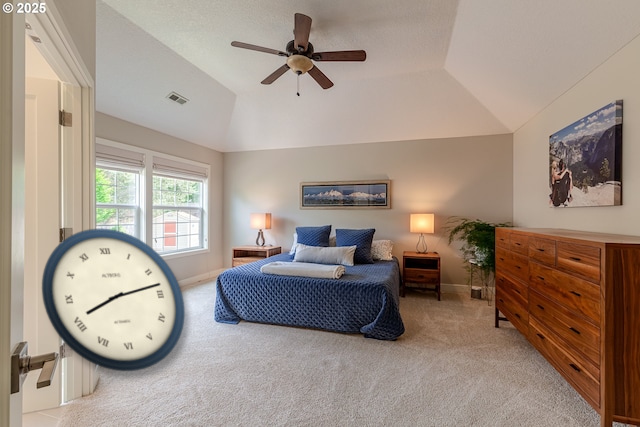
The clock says **8:13**
